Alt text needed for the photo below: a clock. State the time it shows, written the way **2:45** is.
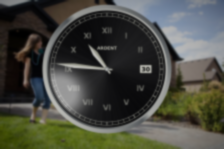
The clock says **10:46**
